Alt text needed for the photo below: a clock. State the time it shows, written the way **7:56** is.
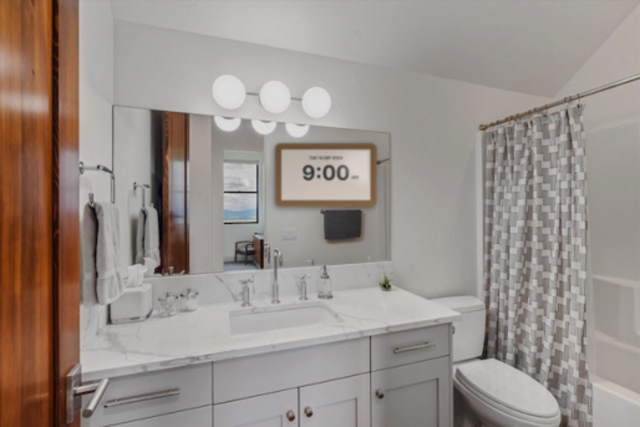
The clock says **9:00**
